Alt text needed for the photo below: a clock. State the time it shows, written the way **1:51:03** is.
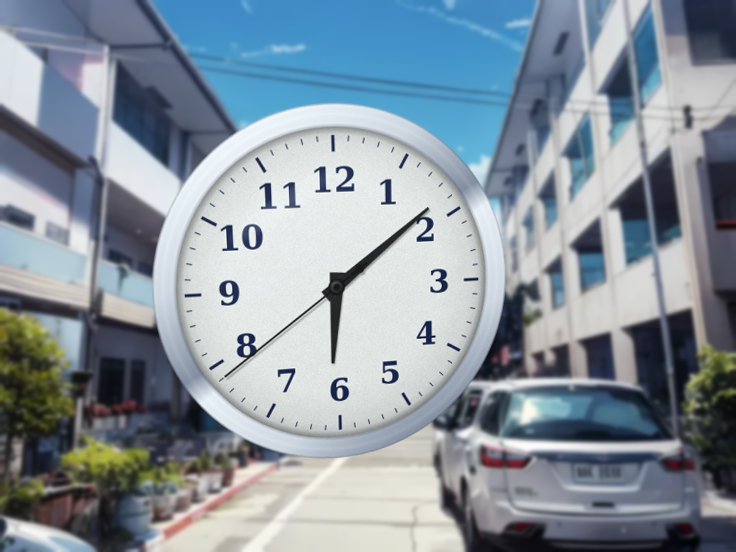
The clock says **6:08:39**
